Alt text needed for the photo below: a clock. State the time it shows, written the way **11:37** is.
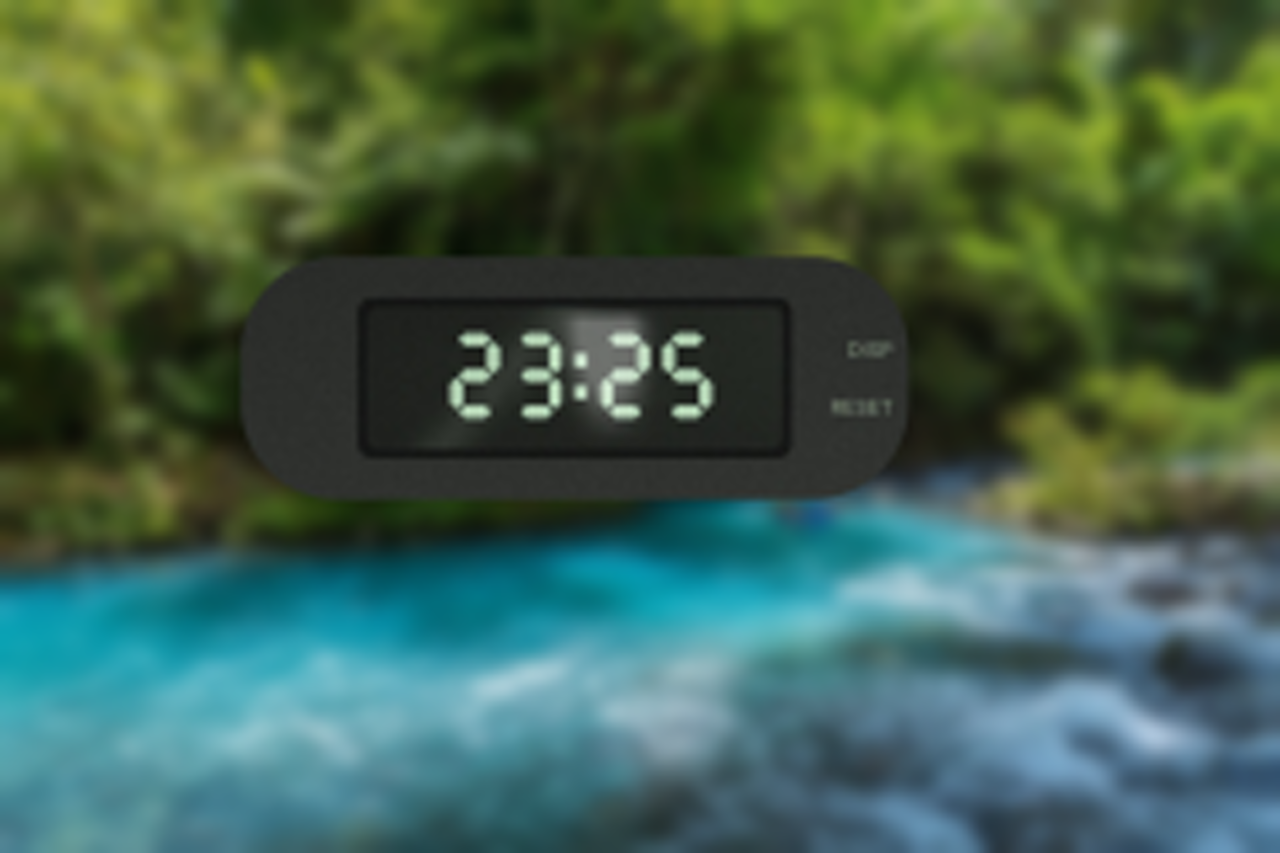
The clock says **23:25**
